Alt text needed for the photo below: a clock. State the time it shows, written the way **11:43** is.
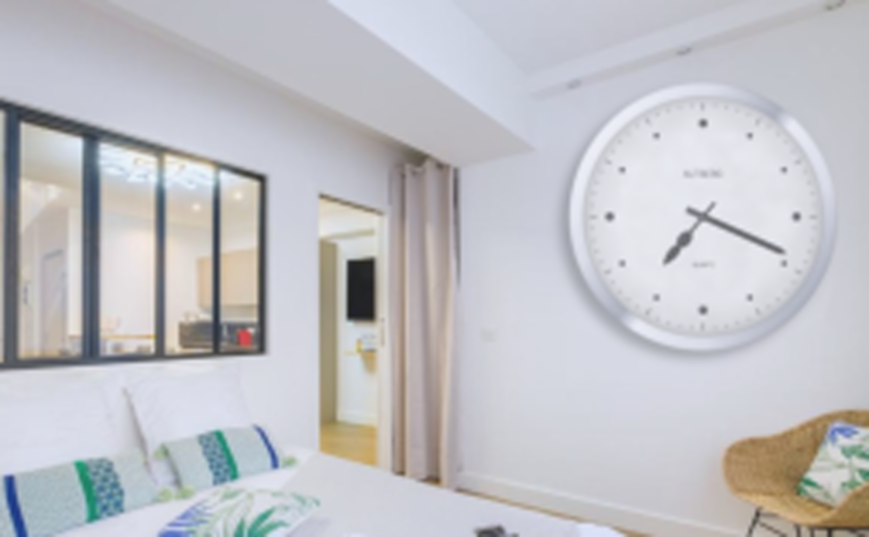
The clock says **7:19**
